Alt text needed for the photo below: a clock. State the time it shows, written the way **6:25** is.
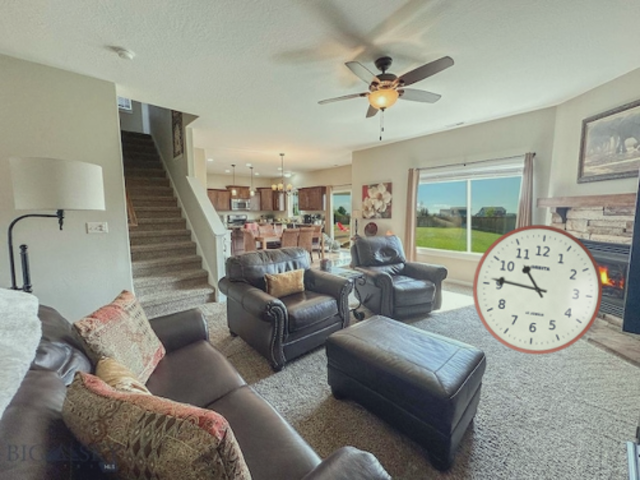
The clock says **10:46**
